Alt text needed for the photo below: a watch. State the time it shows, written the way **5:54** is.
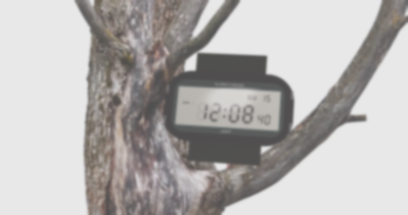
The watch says **12:08**
